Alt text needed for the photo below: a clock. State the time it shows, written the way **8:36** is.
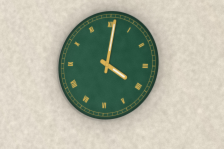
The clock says **4:01**
